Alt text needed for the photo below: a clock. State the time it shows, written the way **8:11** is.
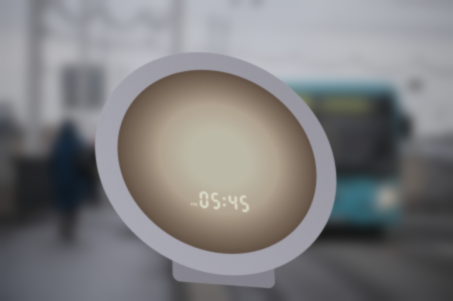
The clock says **5:45**
